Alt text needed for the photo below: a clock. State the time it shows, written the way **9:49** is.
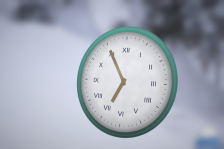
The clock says **6:55**
